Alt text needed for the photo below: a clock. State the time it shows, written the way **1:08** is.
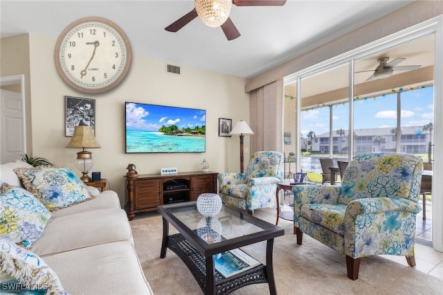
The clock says **12:35**
